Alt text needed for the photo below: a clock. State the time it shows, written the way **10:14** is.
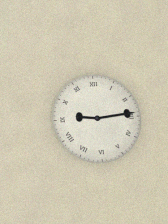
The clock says **9:14**
